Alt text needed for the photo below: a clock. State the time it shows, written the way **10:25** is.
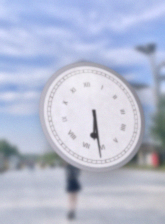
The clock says **6:31**
